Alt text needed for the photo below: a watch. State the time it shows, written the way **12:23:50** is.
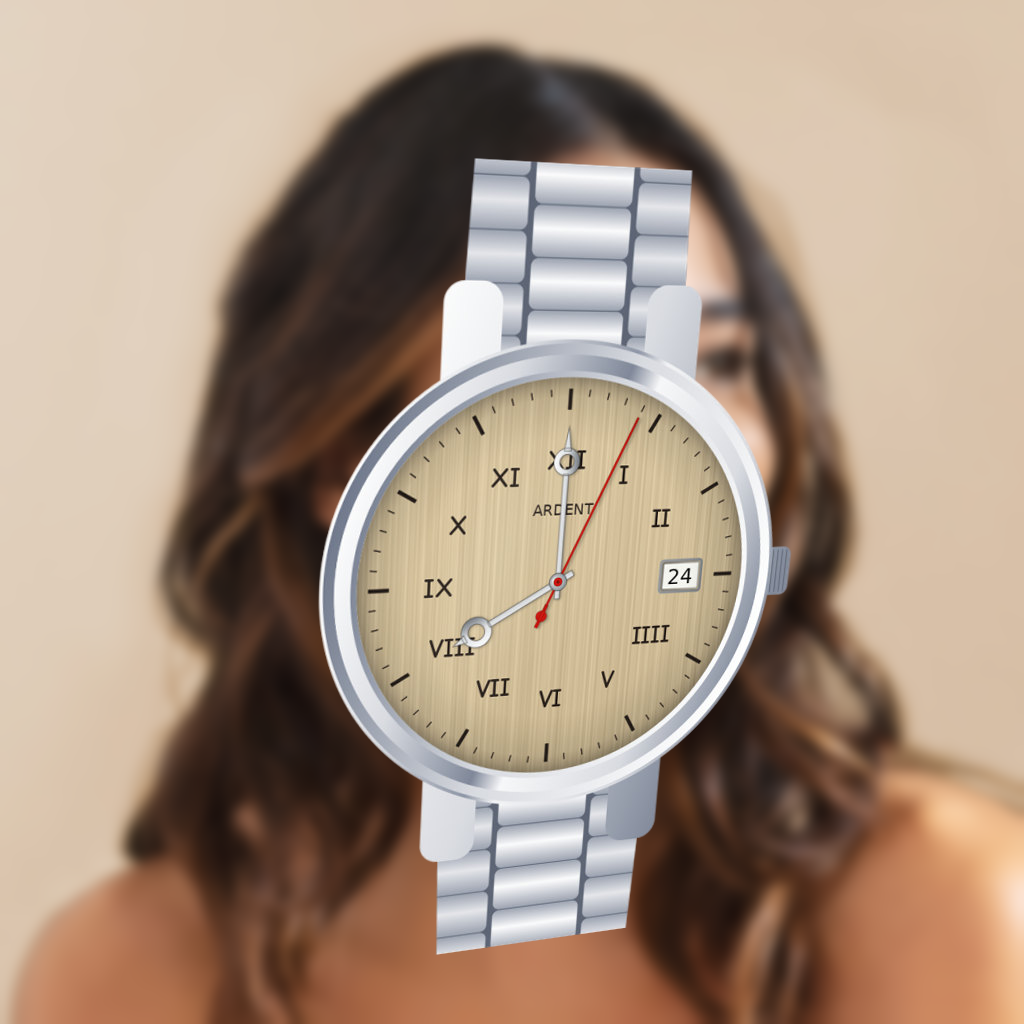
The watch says **8:00:04**
